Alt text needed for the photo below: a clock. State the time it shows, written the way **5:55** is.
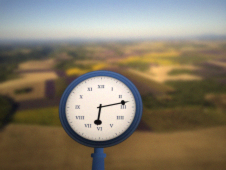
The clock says **6:13**
